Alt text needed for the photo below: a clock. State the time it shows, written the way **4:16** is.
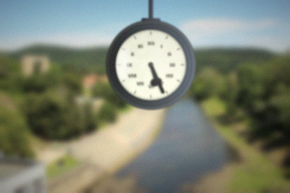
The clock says **5:26**
